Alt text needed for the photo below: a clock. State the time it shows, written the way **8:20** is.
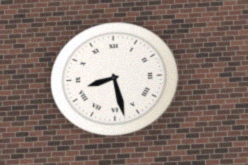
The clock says **8:28**
